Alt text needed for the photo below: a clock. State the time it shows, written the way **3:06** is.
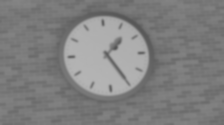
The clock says **1:25**
